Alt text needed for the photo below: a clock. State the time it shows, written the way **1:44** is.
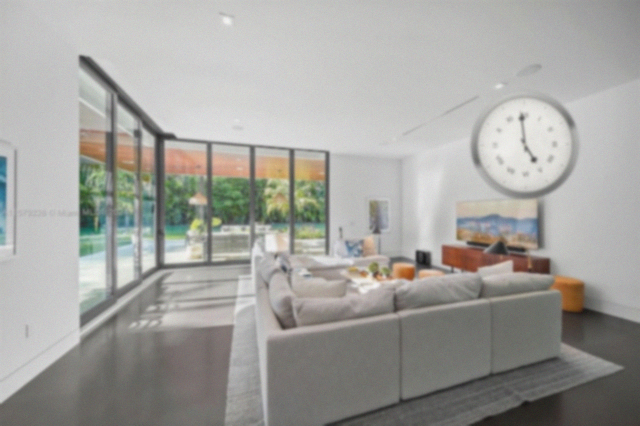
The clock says **4:59**
